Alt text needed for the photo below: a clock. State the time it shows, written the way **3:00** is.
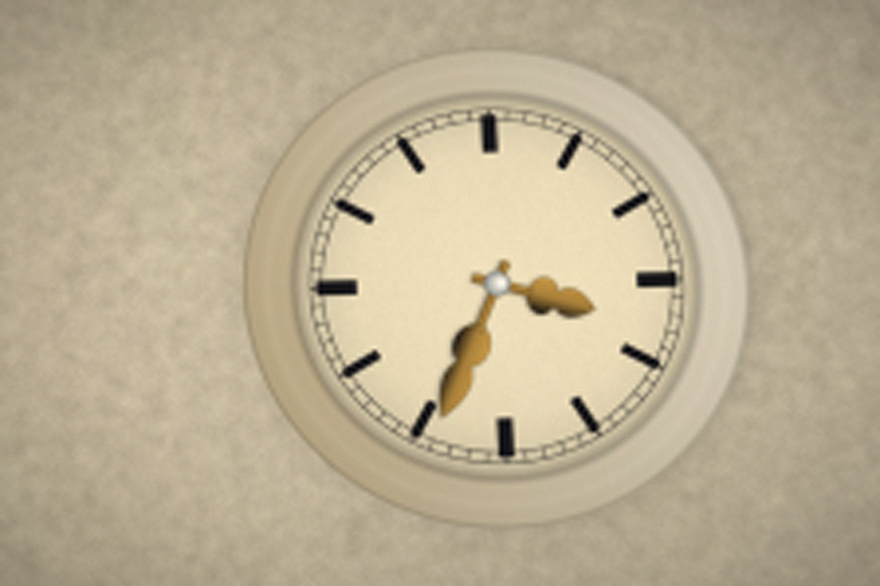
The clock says **3:34**
